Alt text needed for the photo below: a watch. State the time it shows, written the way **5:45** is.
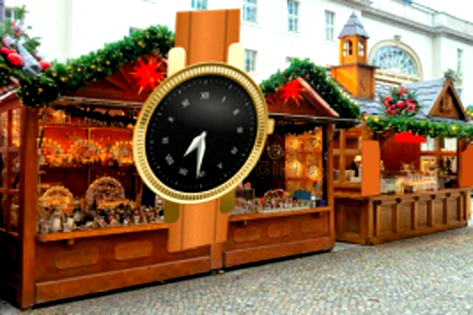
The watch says **7:31**
